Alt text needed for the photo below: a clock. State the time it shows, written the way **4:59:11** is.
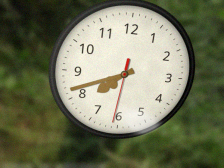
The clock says **7:41:31**
